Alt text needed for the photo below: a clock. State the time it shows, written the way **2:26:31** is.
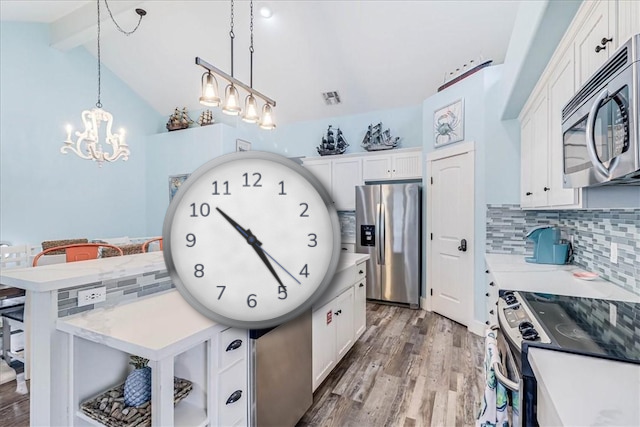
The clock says **10:24:22**
